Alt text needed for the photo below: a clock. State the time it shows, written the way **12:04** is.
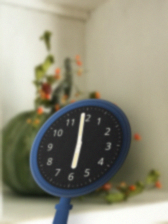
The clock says **5:59**
